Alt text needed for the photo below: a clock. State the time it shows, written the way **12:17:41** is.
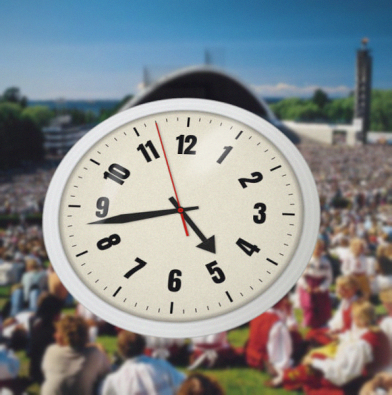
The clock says **4:42:57**
